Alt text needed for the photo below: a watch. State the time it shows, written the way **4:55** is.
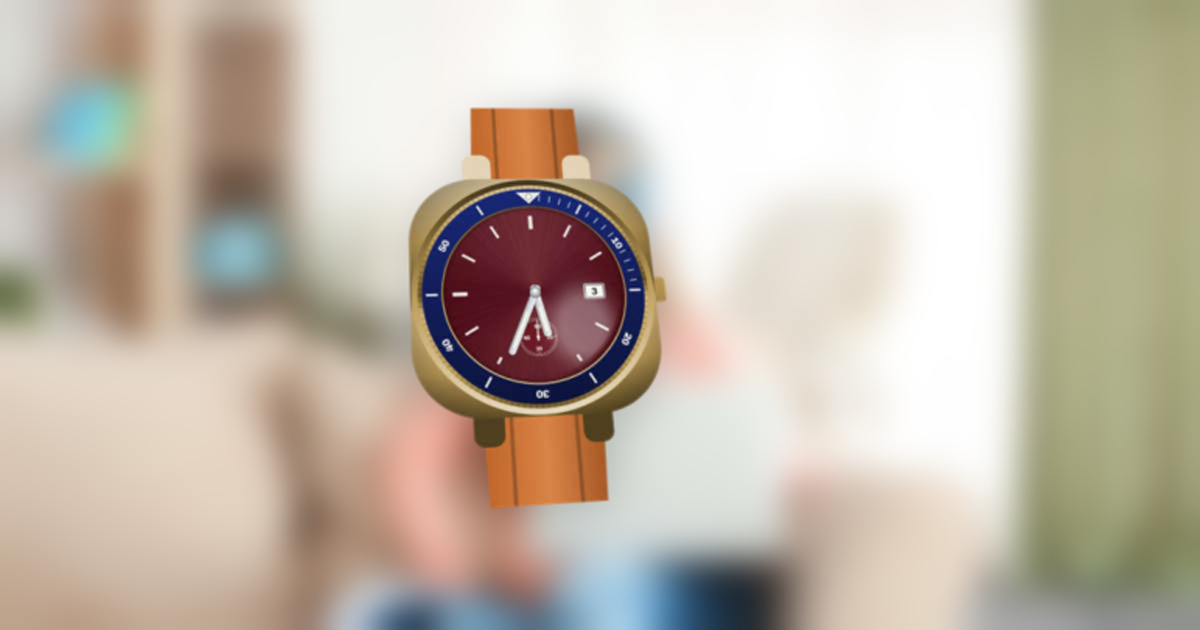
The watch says **5:34**
